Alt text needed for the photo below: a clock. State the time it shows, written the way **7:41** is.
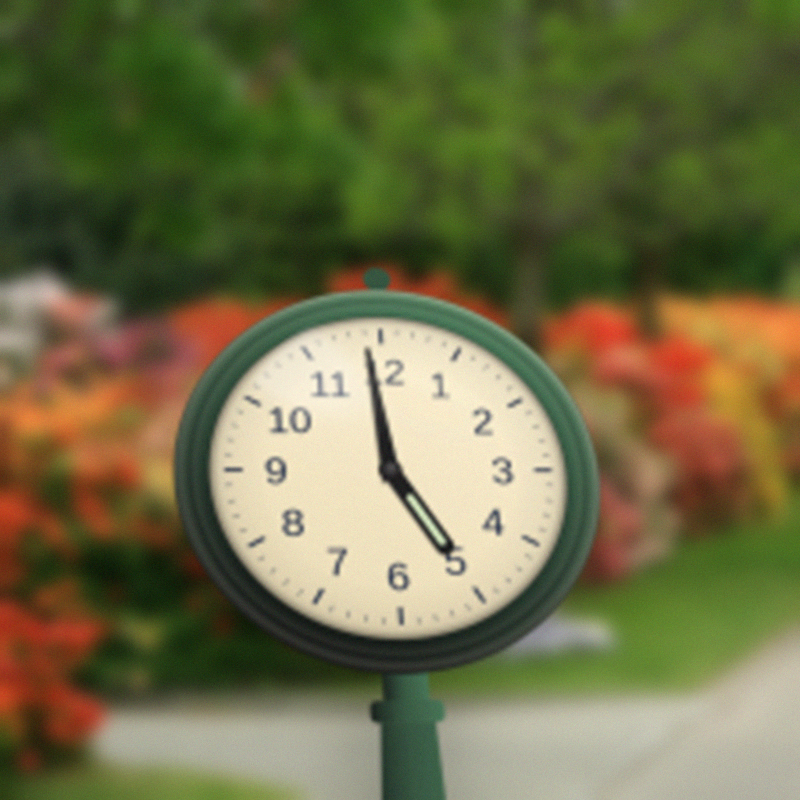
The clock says **4:59**
